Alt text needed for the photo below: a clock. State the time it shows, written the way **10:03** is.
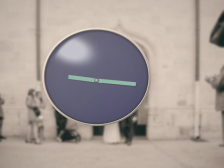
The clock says **9:16**
